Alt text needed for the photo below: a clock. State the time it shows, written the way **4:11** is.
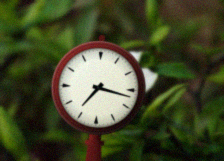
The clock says **7:17**
